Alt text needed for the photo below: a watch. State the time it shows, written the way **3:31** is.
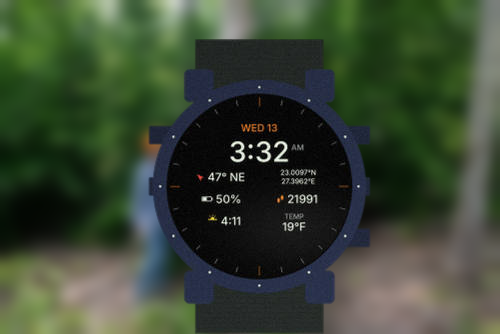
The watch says **3:32**
